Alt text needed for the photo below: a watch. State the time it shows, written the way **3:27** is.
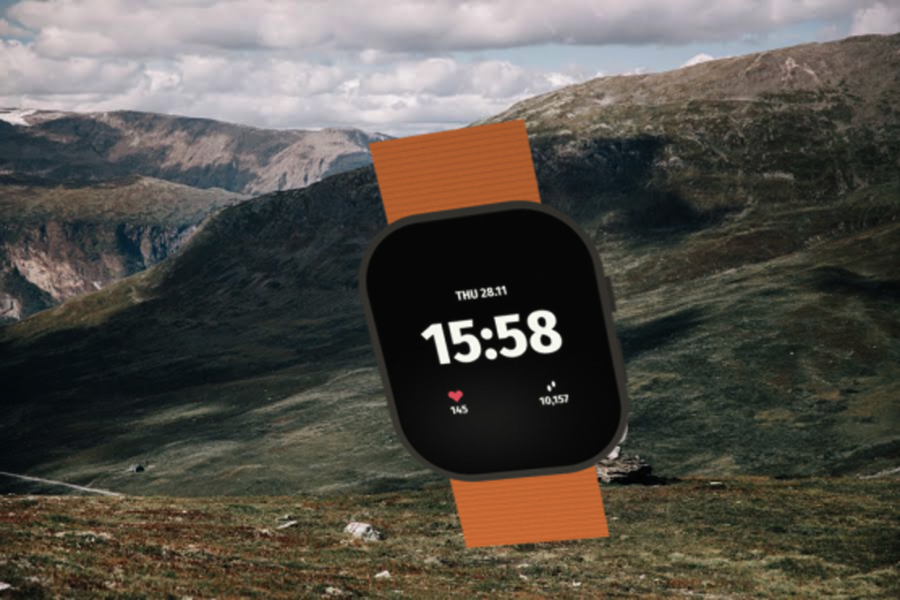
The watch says **15:58**
